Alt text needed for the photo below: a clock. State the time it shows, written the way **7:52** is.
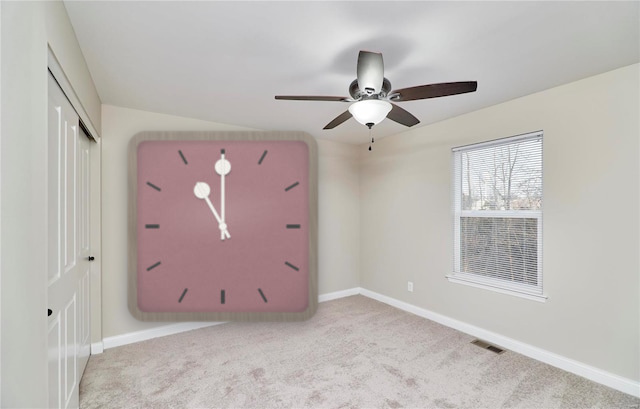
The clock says **11:00**
